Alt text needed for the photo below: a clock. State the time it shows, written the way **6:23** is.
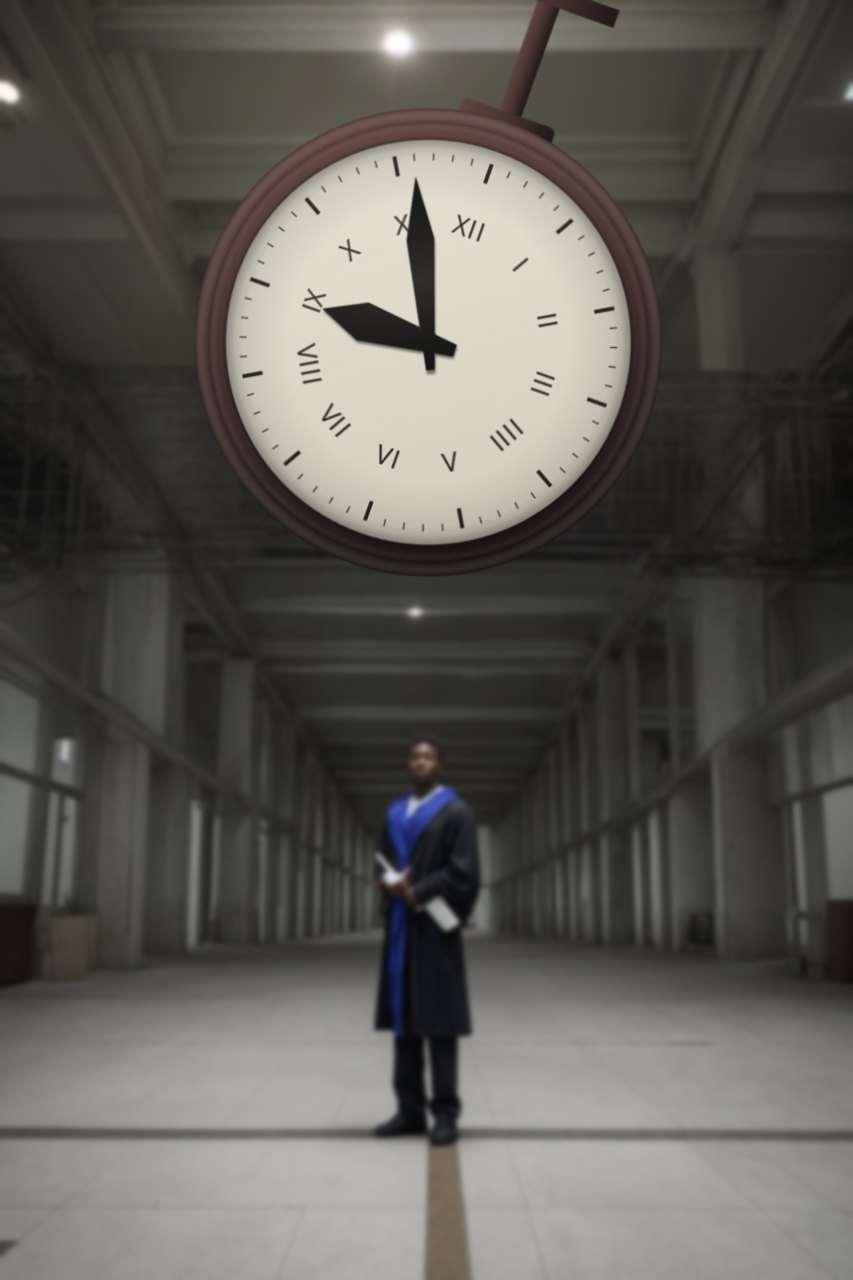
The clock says **8:56**
